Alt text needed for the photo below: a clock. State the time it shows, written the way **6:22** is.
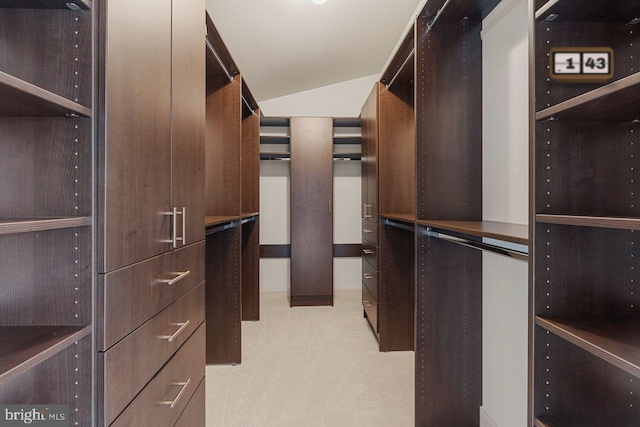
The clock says **1:43**
